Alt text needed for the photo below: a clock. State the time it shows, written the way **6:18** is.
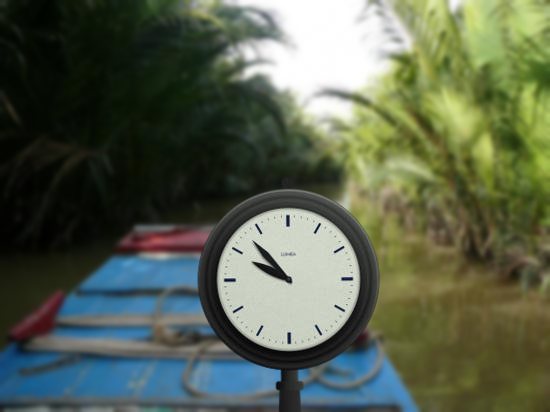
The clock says **9:53**
